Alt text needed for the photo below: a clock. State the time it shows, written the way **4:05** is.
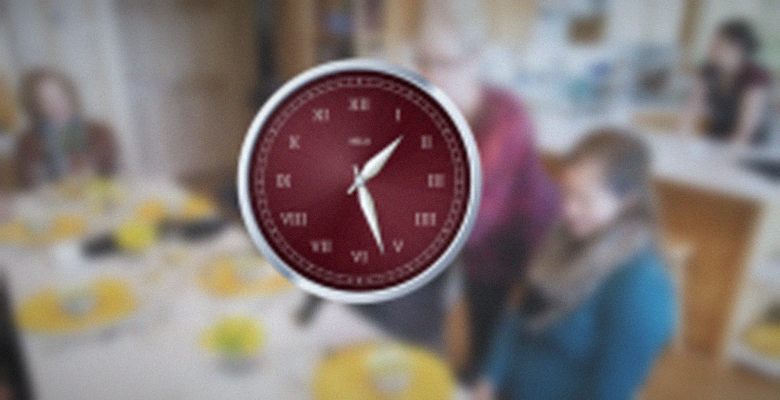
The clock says **1:27**
